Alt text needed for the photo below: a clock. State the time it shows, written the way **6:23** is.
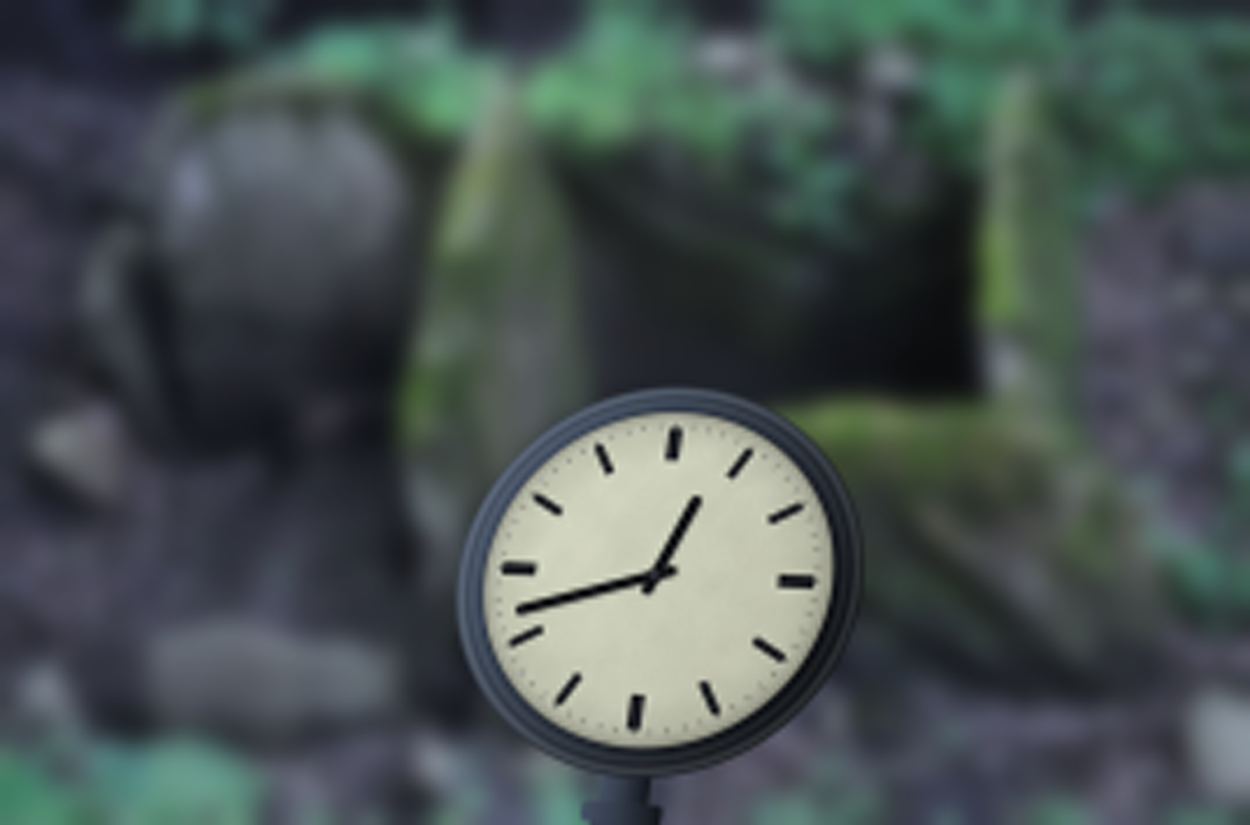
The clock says **12:42**
